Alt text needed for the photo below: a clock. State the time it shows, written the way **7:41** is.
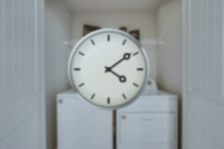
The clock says **4:09**
